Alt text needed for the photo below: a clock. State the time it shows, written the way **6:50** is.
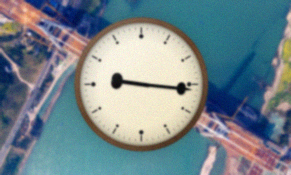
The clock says **9:16**
